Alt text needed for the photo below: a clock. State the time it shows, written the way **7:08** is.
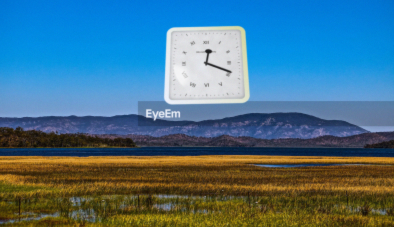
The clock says **12:19**
